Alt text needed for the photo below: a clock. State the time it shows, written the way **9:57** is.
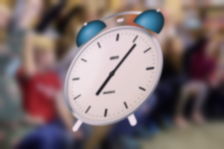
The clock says **7:06**
